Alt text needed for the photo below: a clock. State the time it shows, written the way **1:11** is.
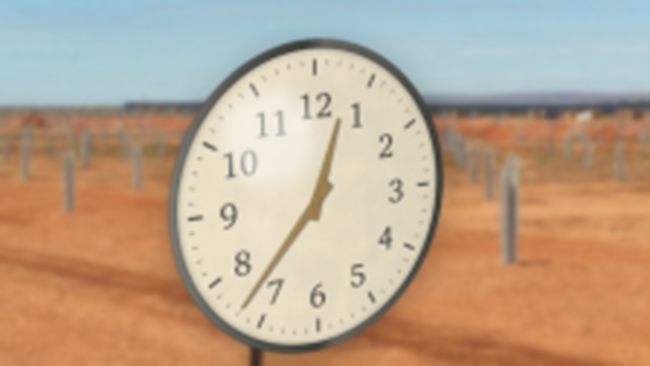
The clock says **12:37**
